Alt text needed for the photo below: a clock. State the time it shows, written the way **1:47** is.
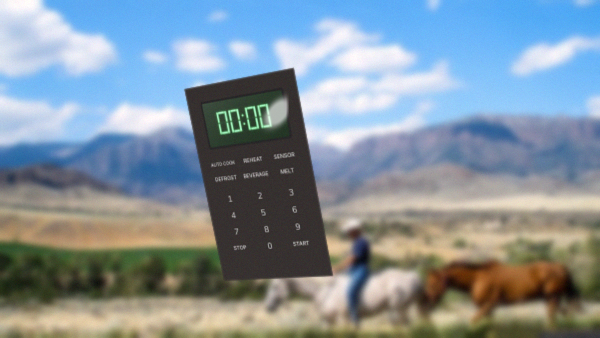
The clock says **0:00**
